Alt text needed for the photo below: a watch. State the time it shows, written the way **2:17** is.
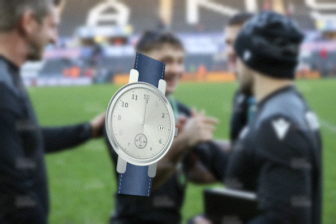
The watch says **6:00**
